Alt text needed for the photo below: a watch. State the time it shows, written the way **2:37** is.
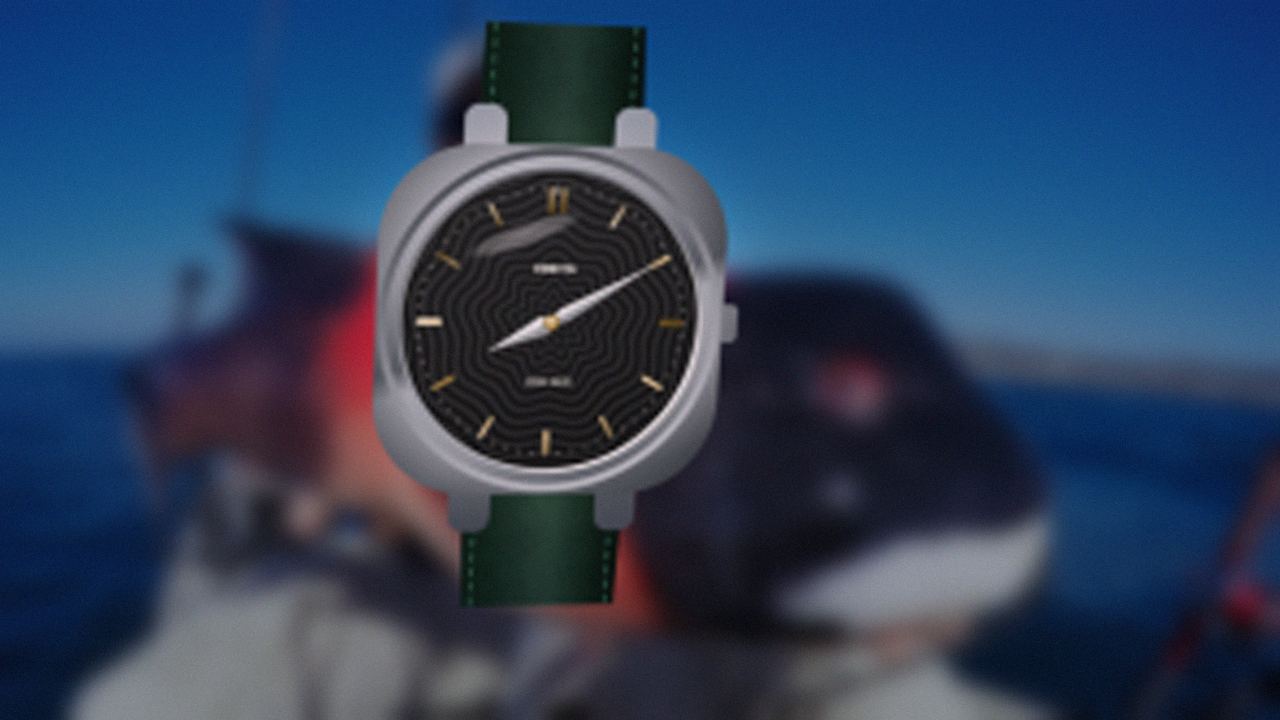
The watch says **8:10**
